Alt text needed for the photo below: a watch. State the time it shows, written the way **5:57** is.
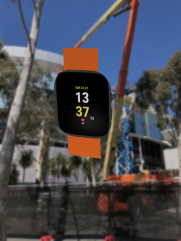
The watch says **13:37**
